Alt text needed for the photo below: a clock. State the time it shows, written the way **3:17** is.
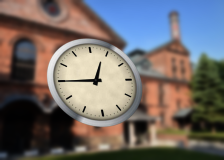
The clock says **12:45**
